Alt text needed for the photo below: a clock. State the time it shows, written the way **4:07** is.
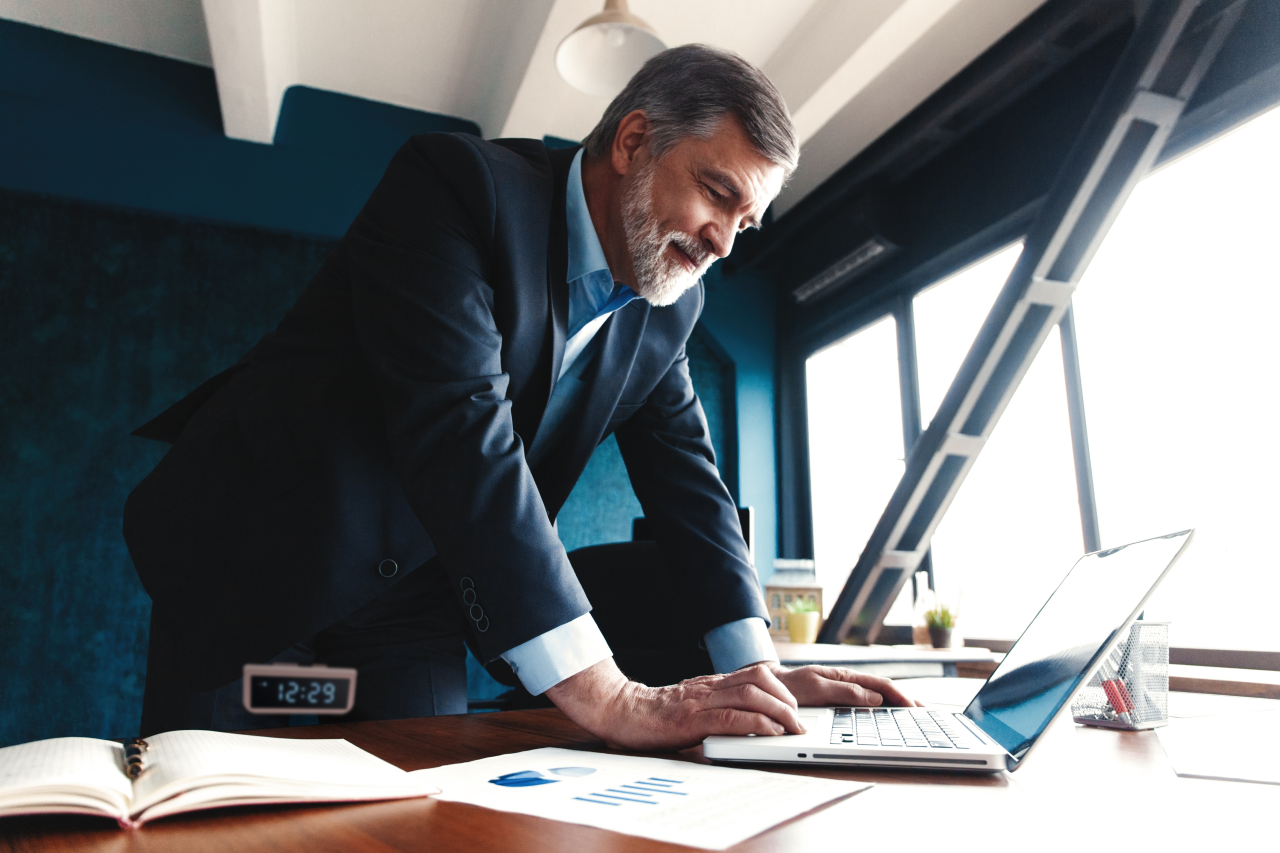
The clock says **12:29**
